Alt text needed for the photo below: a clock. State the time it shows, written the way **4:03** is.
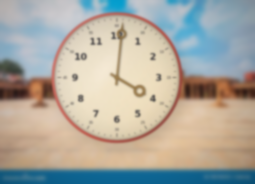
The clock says **4:01**
